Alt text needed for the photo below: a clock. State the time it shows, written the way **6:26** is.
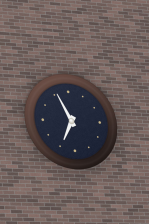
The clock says **6:56**
